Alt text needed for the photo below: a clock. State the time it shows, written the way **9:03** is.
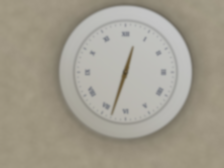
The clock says **12:33**
